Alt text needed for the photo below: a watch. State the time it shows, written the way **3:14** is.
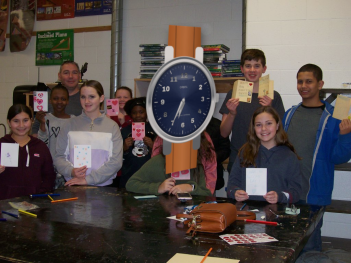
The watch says **6:35**
